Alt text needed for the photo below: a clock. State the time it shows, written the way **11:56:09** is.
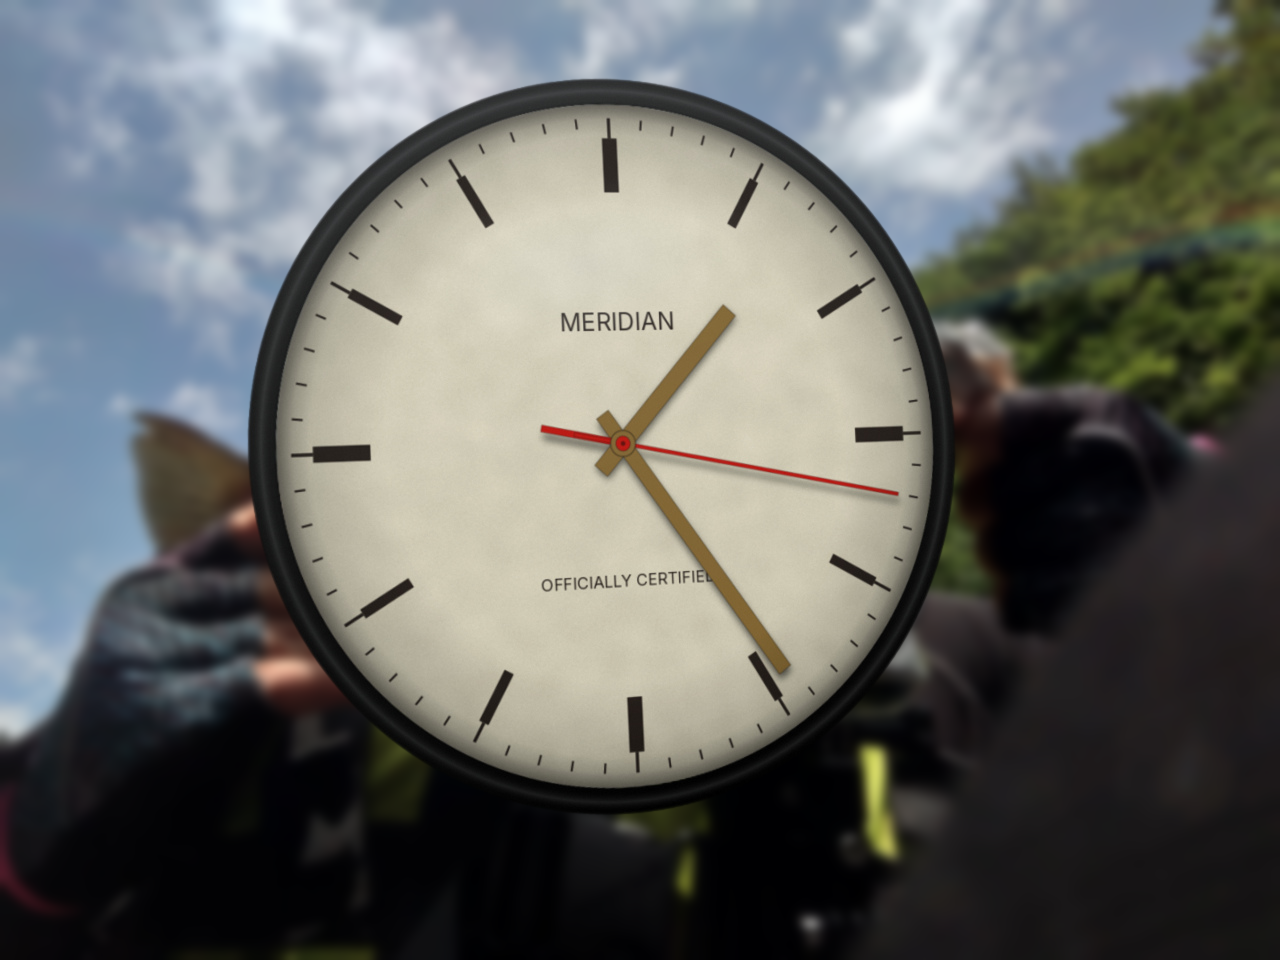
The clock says **1:24:17**
